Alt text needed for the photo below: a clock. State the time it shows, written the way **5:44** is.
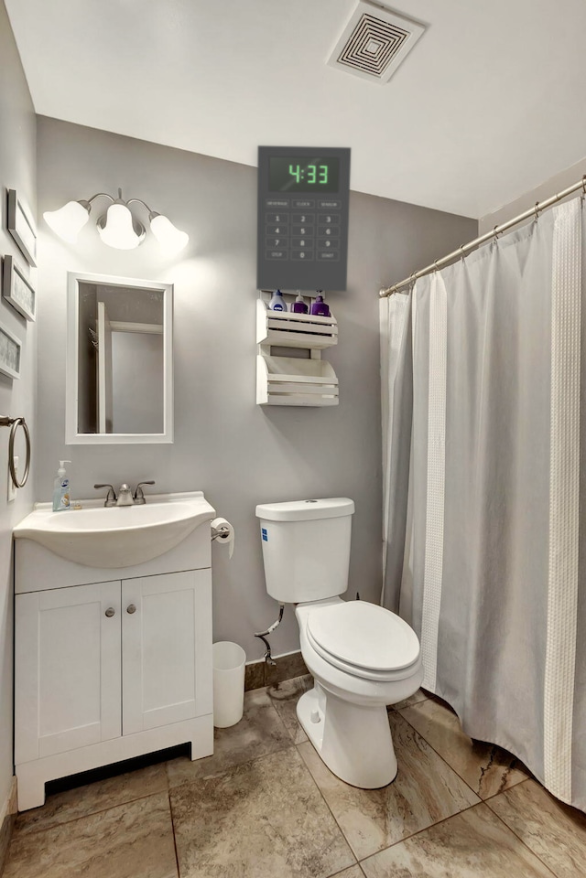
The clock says **4:33**
